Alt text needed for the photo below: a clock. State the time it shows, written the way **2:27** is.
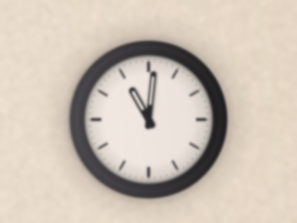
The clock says **11:01**
